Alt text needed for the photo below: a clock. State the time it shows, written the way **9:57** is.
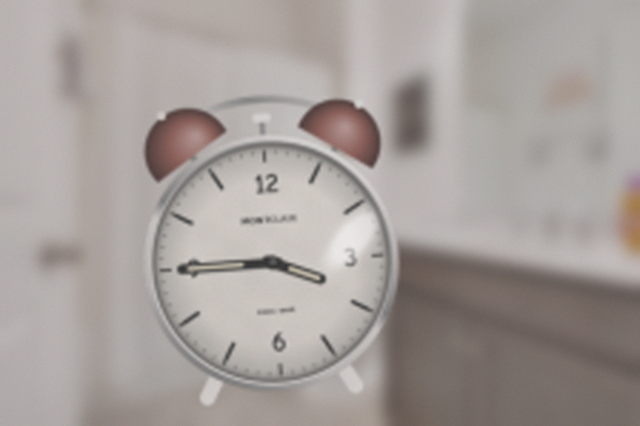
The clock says **3:45**
